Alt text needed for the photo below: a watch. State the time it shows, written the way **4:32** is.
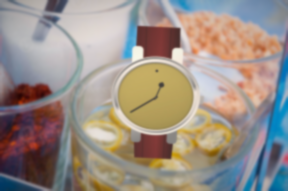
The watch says **12:39**
